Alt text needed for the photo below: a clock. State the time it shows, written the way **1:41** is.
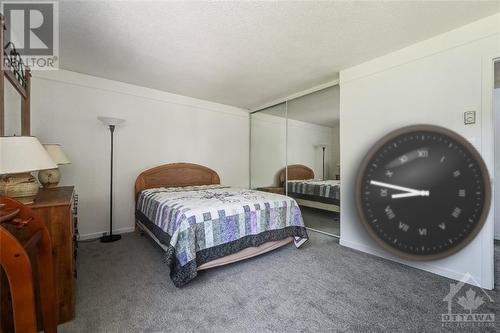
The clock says **8:47**
